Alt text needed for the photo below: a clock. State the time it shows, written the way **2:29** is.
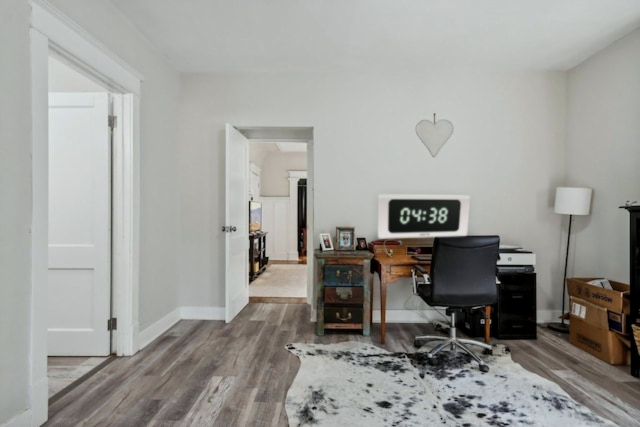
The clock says **4:38**
